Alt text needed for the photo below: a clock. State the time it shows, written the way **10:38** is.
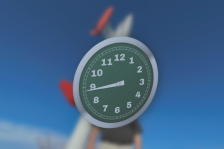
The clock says **8:44**
